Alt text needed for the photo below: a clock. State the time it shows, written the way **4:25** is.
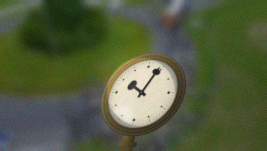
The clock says **10:04**
